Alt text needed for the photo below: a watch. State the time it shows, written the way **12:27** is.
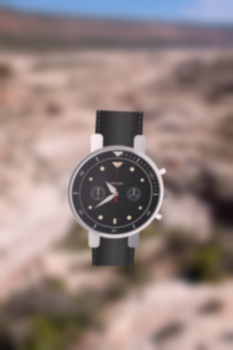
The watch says **10:39**
